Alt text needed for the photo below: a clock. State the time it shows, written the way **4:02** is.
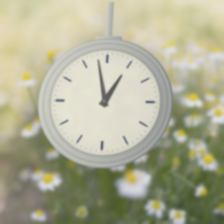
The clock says **12:58**
